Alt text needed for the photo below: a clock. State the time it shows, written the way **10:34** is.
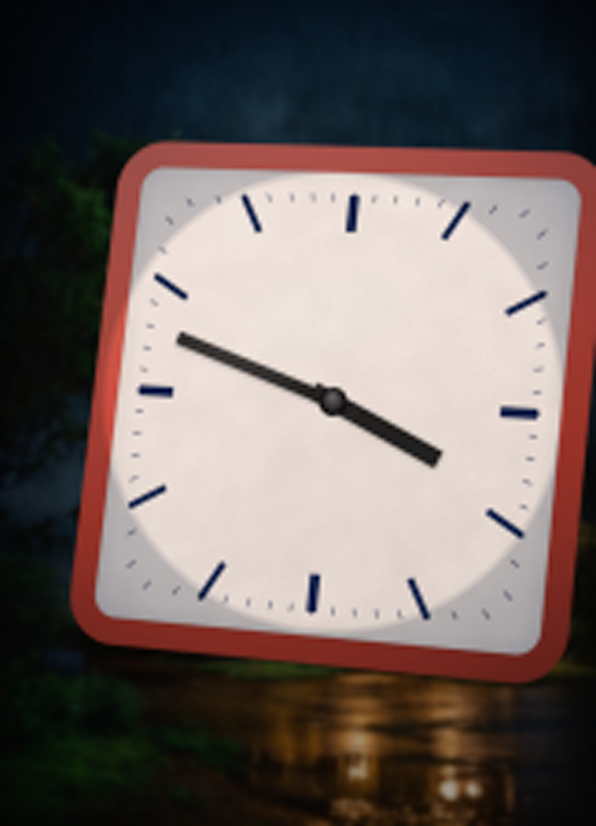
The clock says **3:48**
